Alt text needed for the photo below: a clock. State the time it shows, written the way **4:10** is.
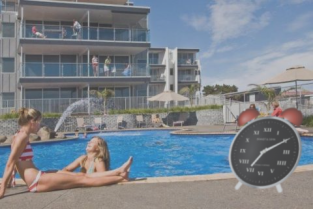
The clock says **7:10**
